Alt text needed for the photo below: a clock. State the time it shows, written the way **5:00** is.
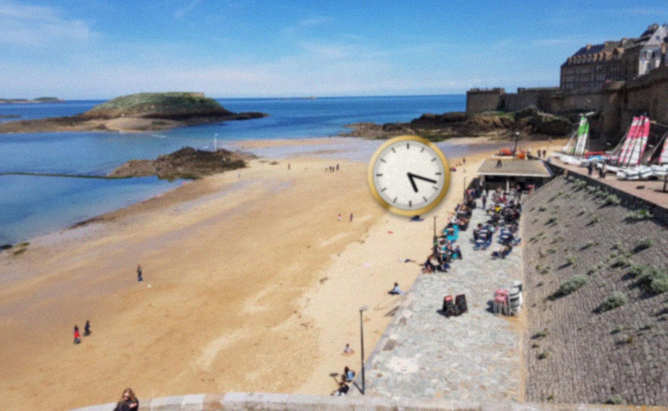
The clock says **5:18**
